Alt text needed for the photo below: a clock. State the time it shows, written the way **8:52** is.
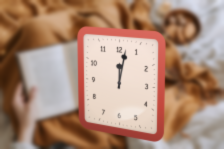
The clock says **12:02**
